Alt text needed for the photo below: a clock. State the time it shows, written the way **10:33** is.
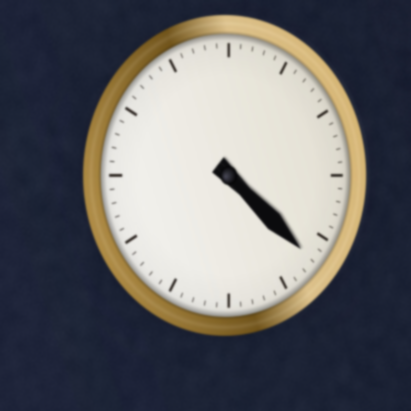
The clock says **4:22**
